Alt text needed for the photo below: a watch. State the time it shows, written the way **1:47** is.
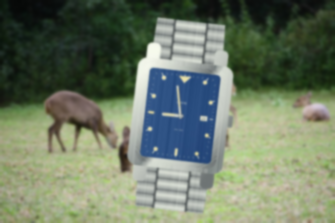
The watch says **8:58**
